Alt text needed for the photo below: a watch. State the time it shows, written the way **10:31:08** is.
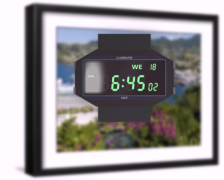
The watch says **6:45:02**
